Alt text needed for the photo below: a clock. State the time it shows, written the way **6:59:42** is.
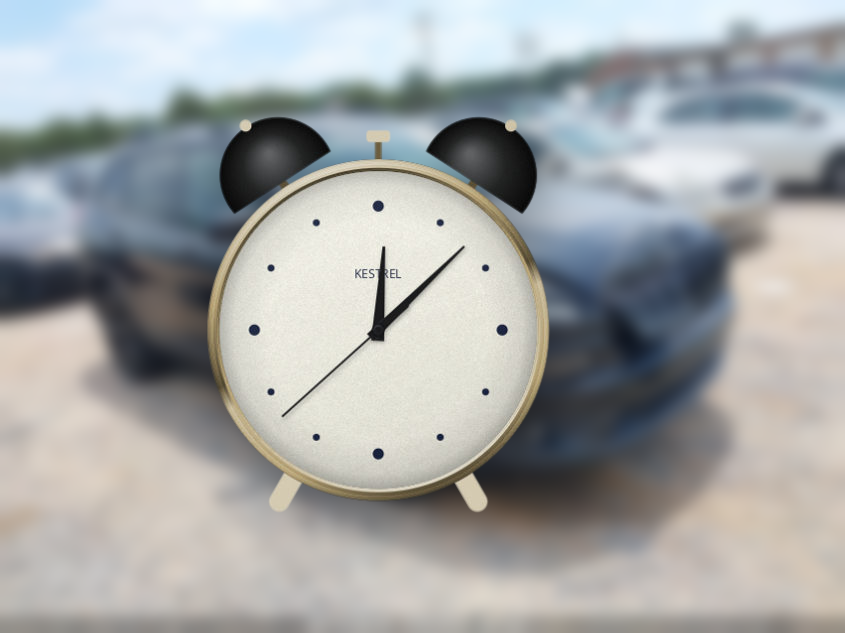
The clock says **12:07:38**
